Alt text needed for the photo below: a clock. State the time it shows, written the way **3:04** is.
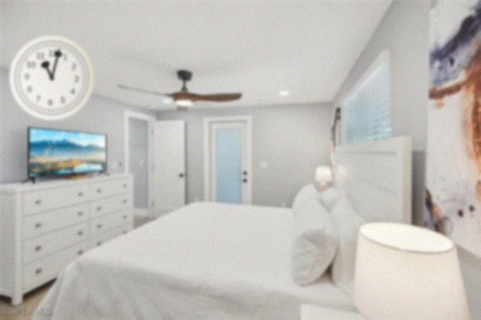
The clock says **11:02**
